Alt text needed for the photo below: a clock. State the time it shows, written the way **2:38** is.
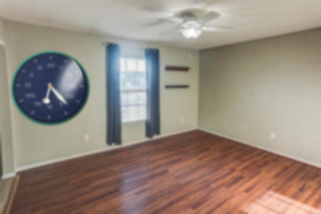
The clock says **6:23**
